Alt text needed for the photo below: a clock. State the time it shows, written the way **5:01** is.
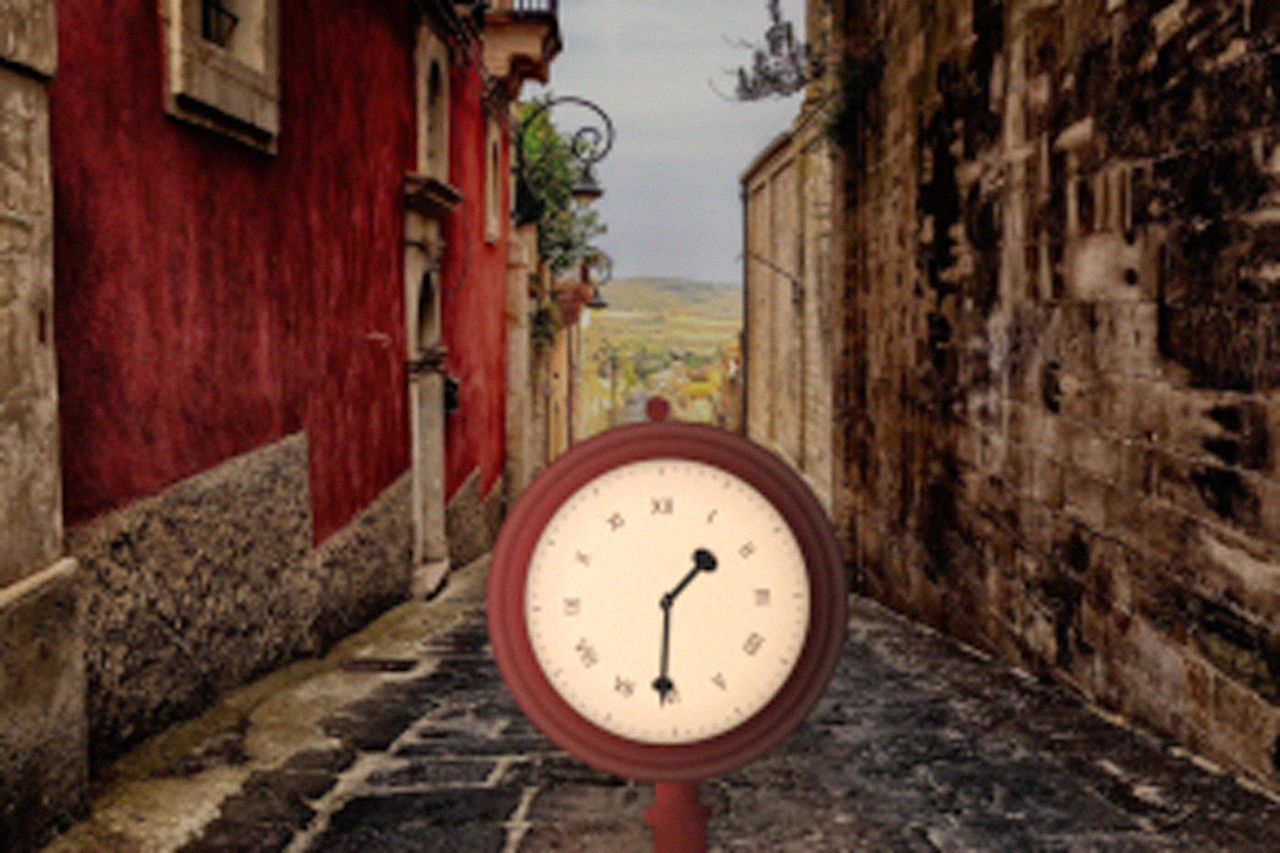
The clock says **1:31**
